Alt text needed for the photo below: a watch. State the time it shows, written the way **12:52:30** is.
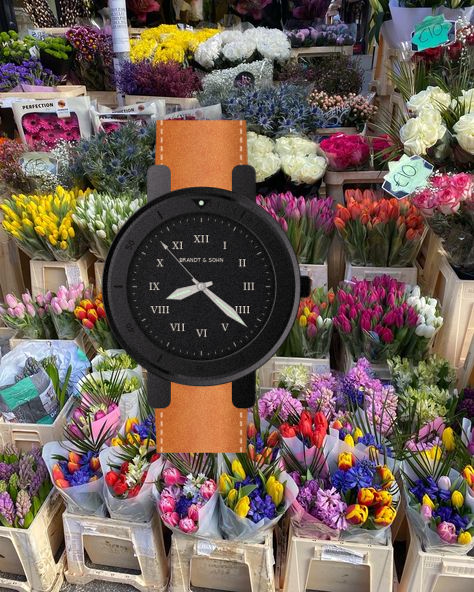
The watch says **8:21:53**
